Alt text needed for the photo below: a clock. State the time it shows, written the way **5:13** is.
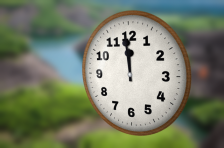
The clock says **11:59**
